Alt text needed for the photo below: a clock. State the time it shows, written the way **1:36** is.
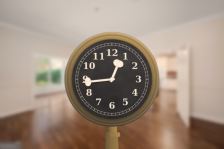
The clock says **12:44**
